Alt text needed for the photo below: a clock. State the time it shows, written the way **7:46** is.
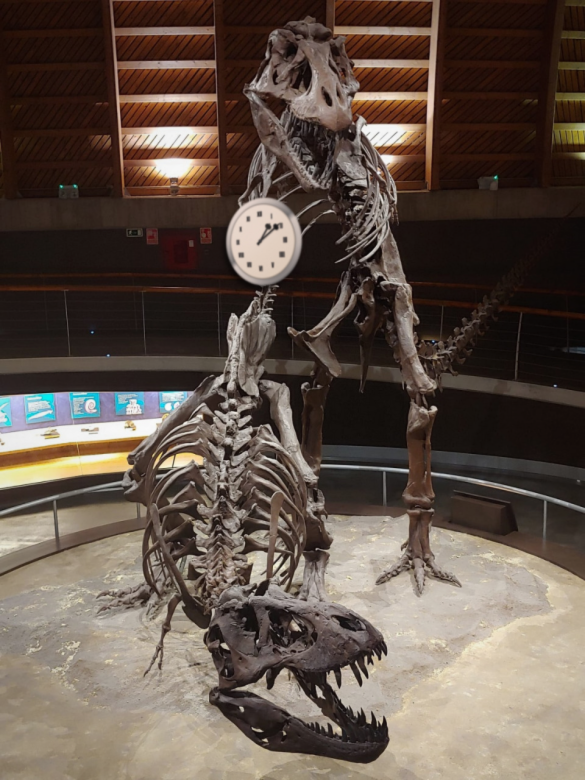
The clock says **1:09**
